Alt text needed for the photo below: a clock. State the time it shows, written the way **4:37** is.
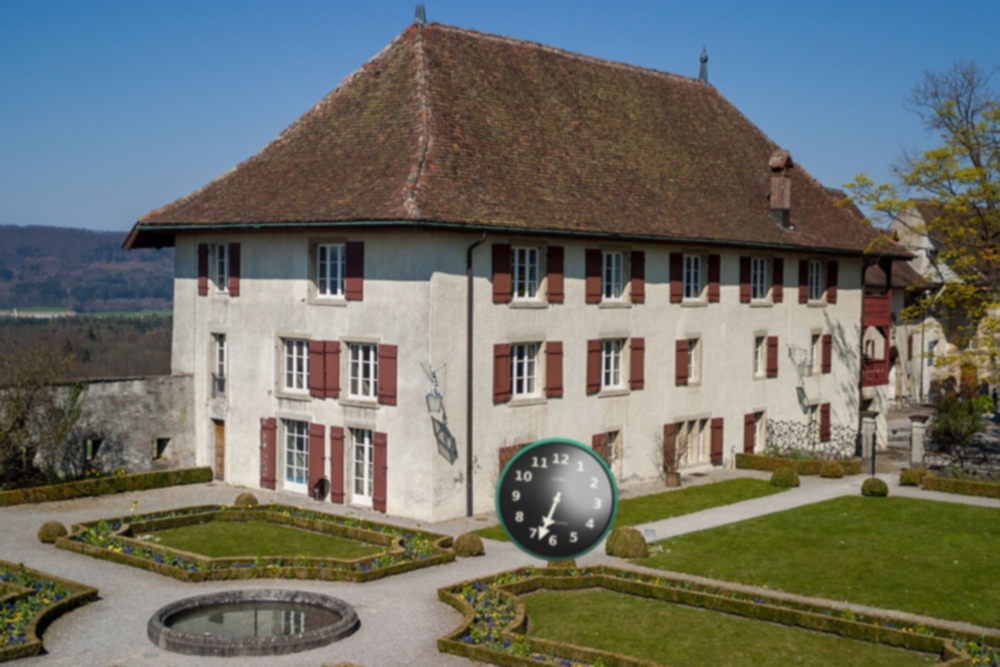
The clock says **6:33**
